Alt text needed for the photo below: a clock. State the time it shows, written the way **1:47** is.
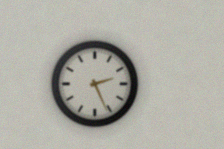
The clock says **2:26**
